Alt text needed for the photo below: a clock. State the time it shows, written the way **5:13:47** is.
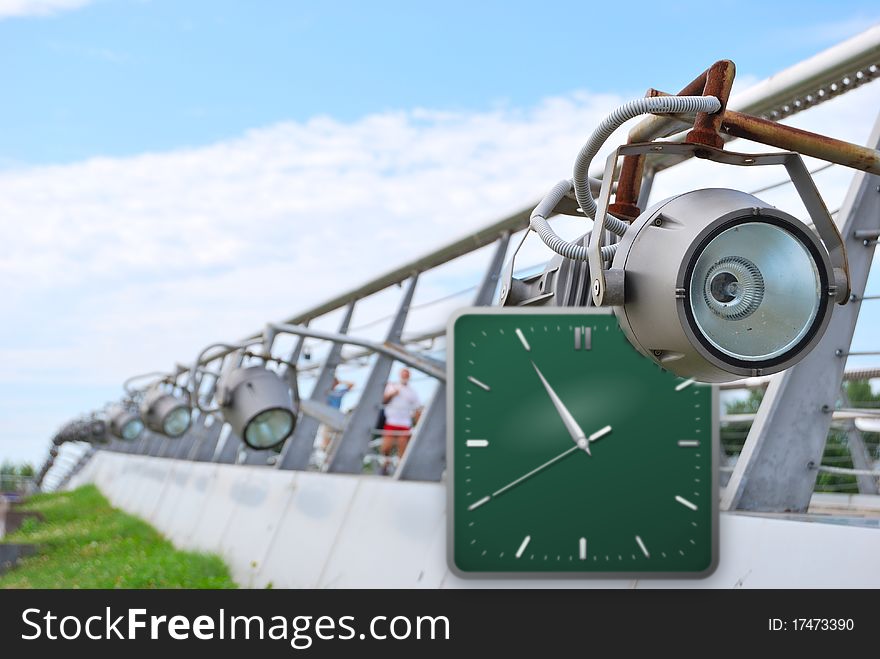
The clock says **10:54:40**
